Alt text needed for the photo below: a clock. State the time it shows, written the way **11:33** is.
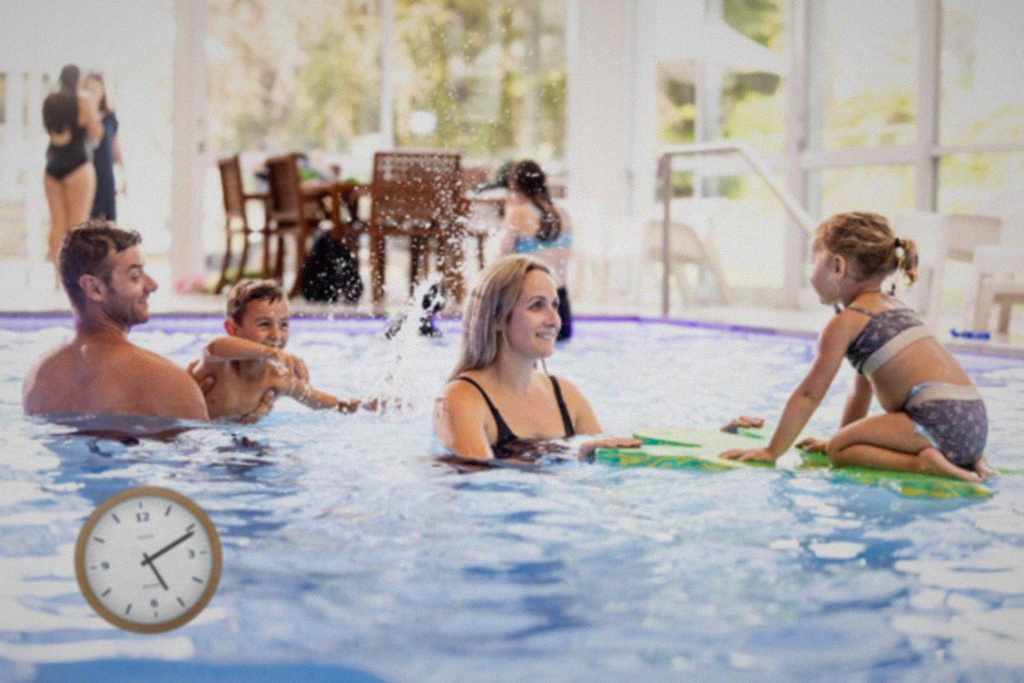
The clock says **5:11**
